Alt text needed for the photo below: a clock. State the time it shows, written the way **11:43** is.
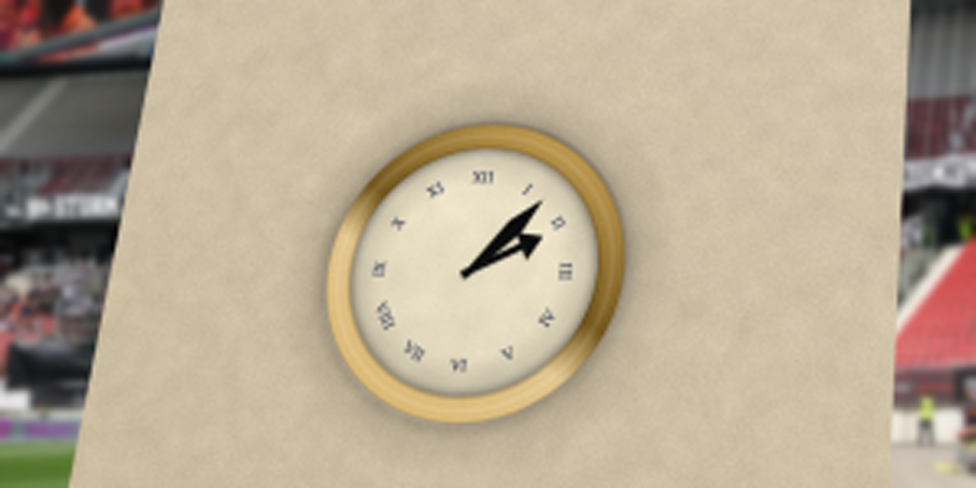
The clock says **2:07**
